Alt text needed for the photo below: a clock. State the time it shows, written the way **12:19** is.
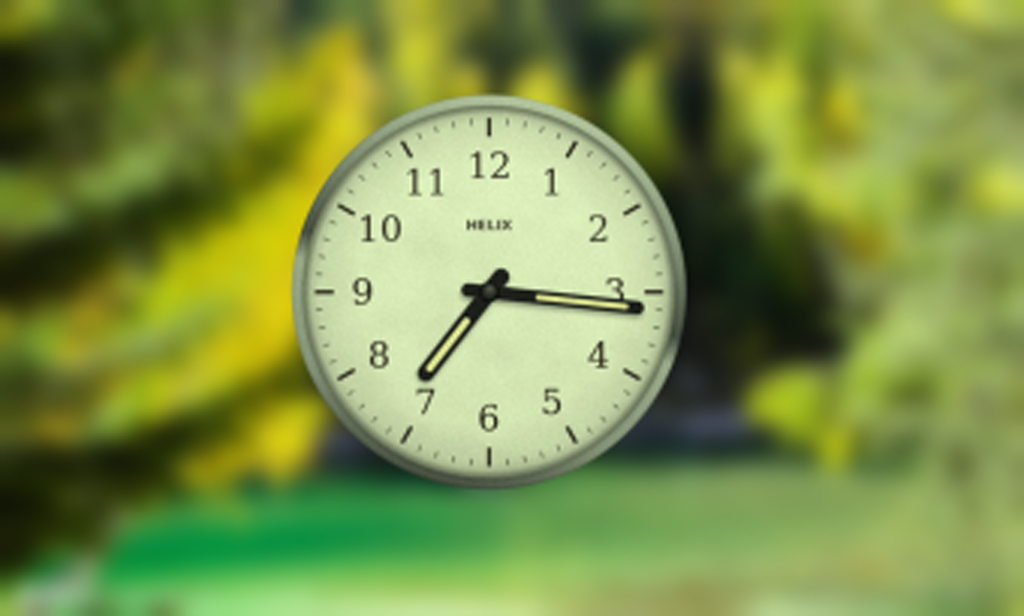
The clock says **7:16**
